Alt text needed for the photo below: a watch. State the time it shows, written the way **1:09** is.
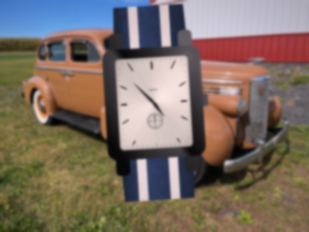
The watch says **4:53**
